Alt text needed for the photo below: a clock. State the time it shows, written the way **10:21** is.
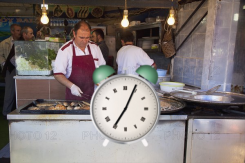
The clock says **7:04**
